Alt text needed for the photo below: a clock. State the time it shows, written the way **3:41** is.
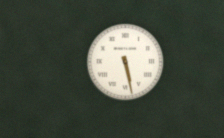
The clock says **5:28**
